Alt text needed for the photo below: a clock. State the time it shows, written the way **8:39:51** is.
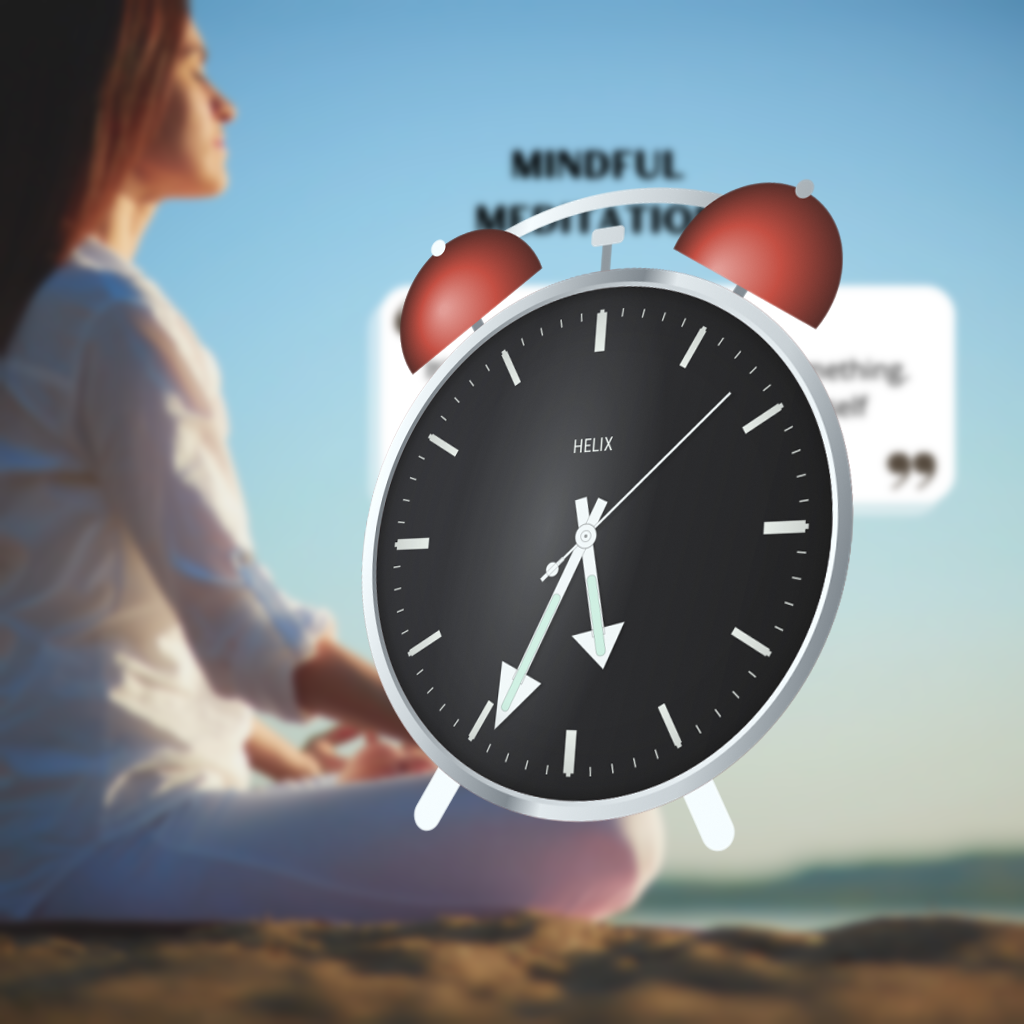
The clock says **5:34:08**
